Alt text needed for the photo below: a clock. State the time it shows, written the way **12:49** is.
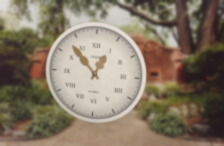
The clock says **12:53**
